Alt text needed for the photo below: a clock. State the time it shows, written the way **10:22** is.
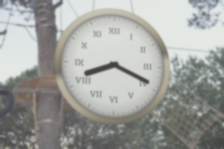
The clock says **8:19**
